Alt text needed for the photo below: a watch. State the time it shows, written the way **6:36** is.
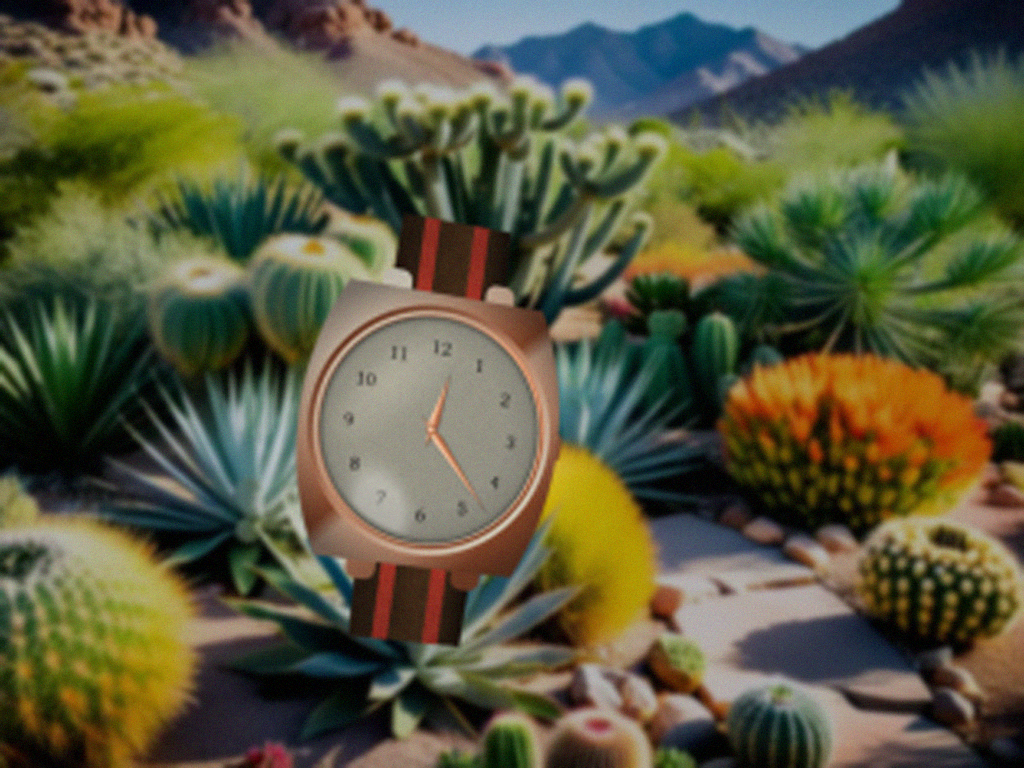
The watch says **12:23**
